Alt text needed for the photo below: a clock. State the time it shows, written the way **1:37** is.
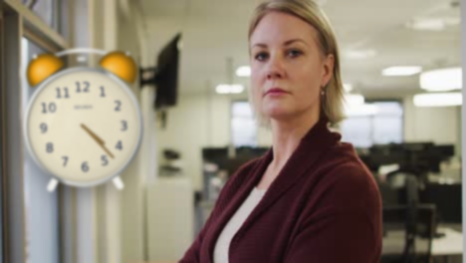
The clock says **4:23**
